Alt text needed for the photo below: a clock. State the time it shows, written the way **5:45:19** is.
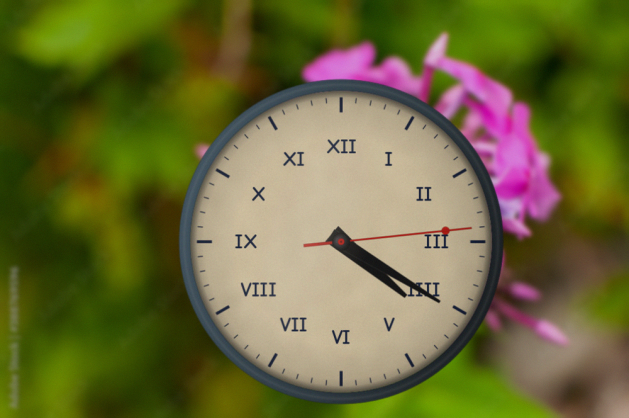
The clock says **4:20:14**
